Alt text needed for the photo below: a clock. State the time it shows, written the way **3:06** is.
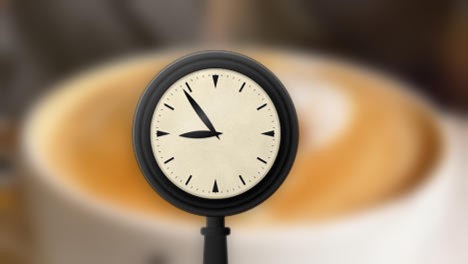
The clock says **8:54**
